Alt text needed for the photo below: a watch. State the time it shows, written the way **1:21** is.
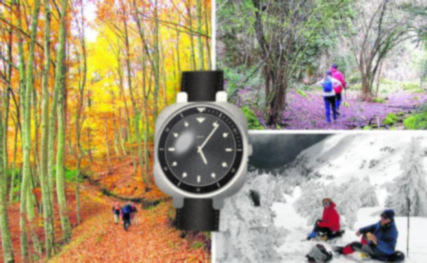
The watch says **5:06**
